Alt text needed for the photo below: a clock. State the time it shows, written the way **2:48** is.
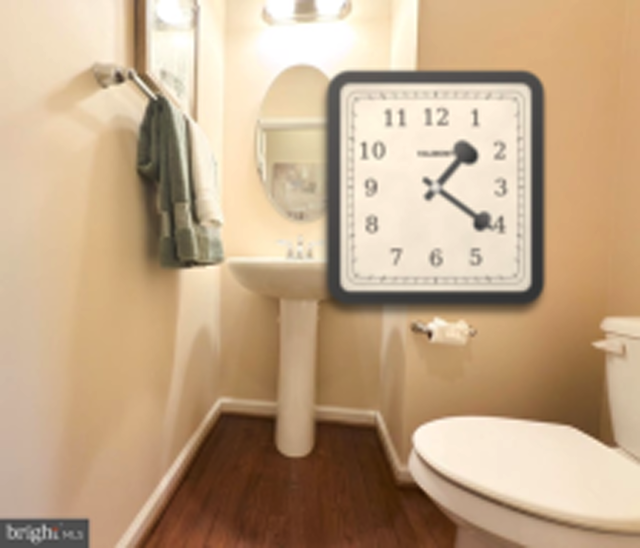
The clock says **1:21**
